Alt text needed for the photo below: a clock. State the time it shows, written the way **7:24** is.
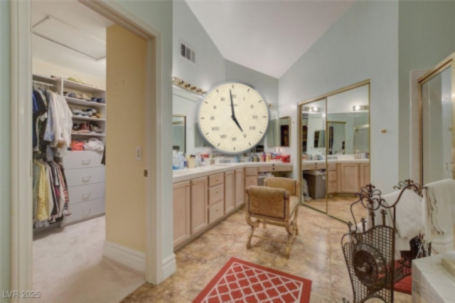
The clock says **4:59**
